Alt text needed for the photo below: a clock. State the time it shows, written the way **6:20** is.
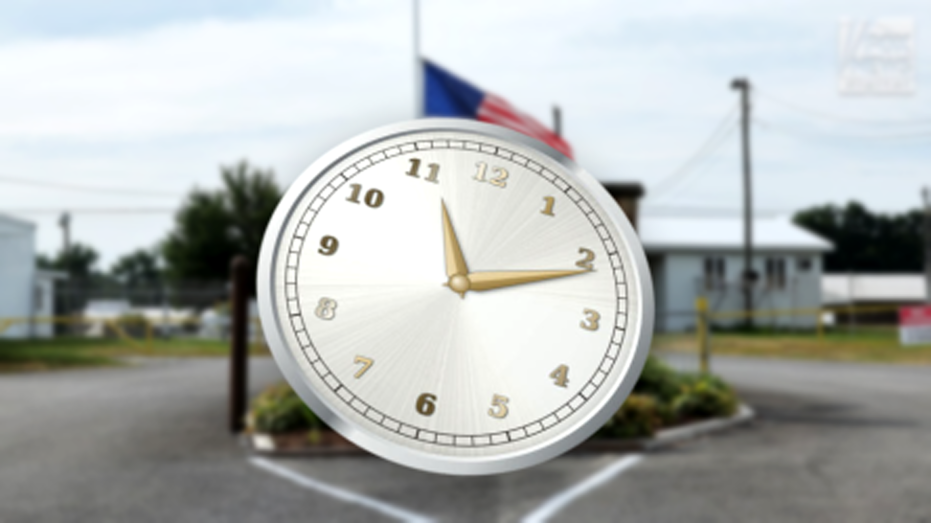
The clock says **11:11**
